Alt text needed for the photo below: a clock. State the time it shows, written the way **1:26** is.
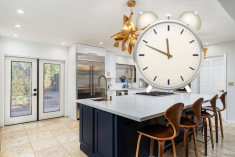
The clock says **11:49**
